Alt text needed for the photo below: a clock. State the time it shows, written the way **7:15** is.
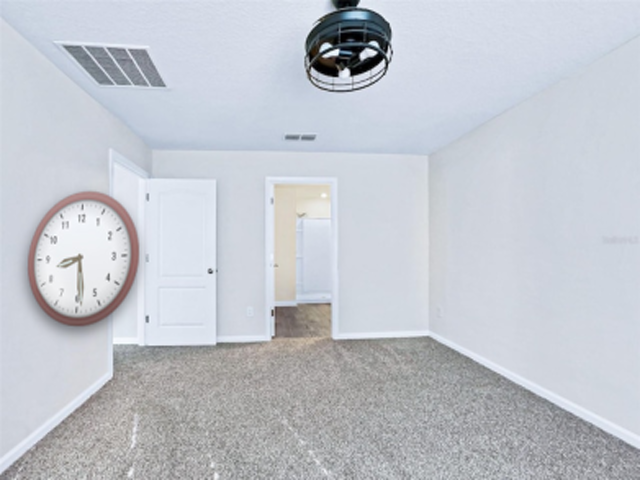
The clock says **8:29**
